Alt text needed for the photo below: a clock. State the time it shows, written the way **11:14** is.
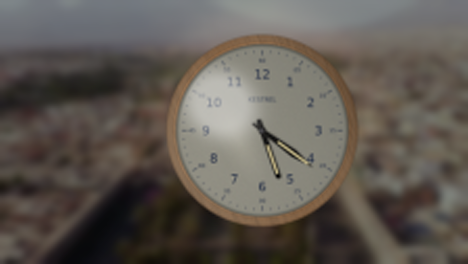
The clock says **5:21**
